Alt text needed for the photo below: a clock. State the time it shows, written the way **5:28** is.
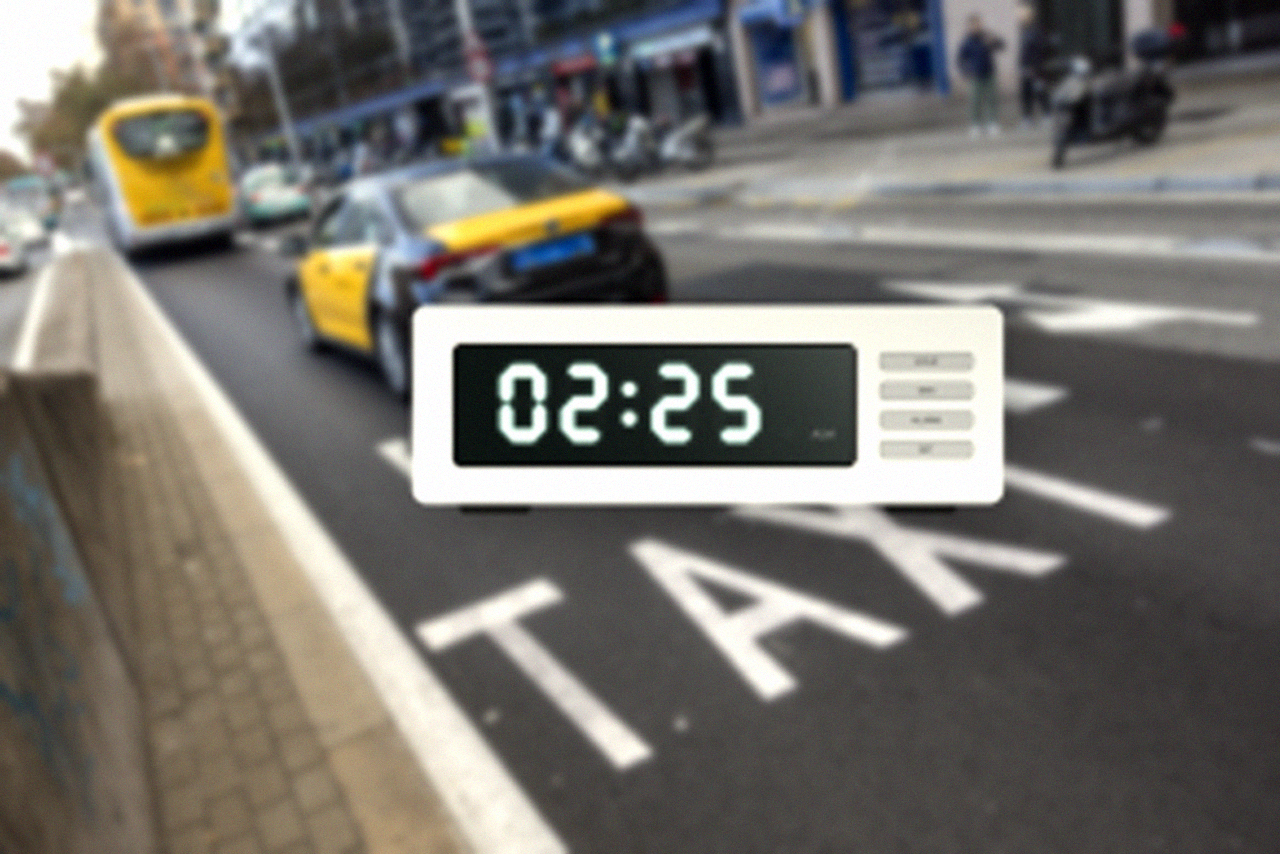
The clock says **2:25**
